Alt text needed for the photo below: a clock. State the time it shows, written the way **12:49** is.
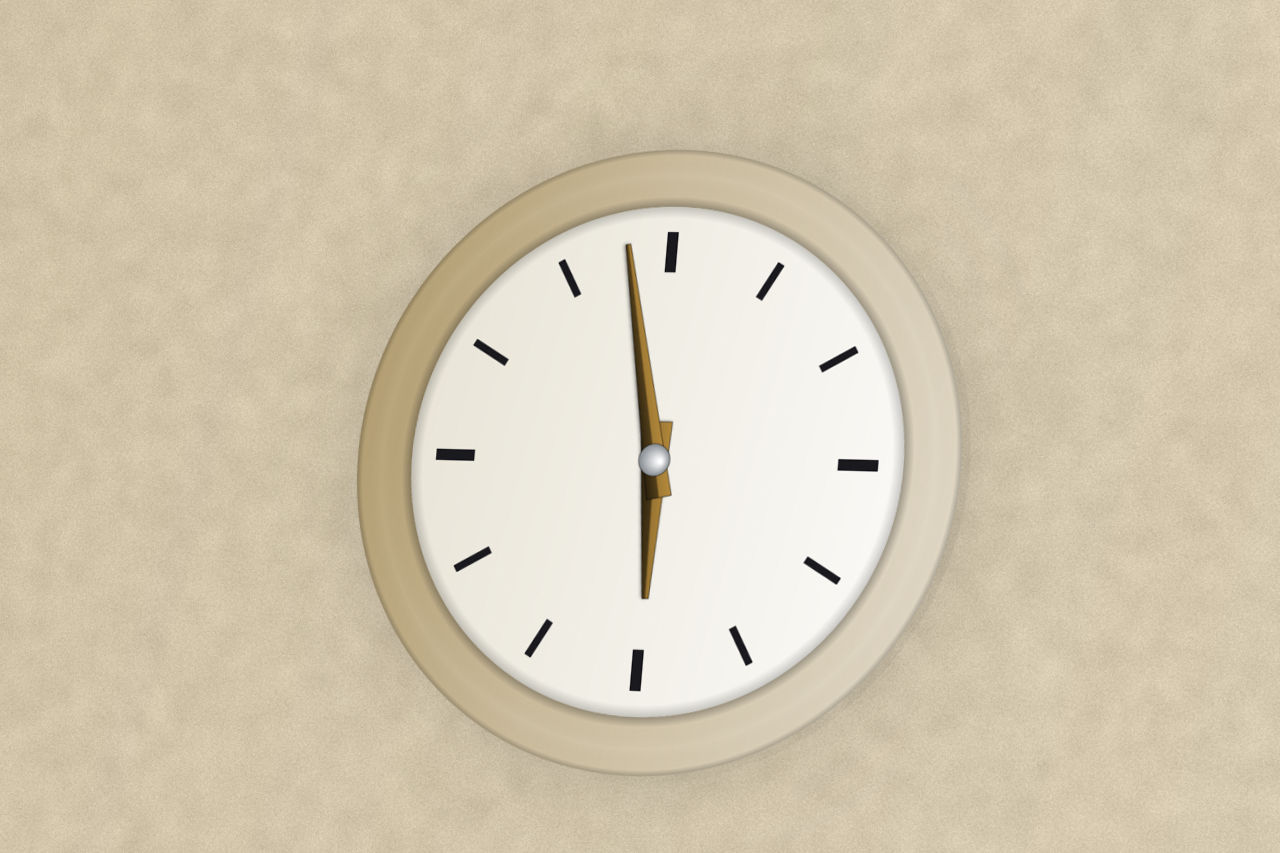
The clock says **5:58**
